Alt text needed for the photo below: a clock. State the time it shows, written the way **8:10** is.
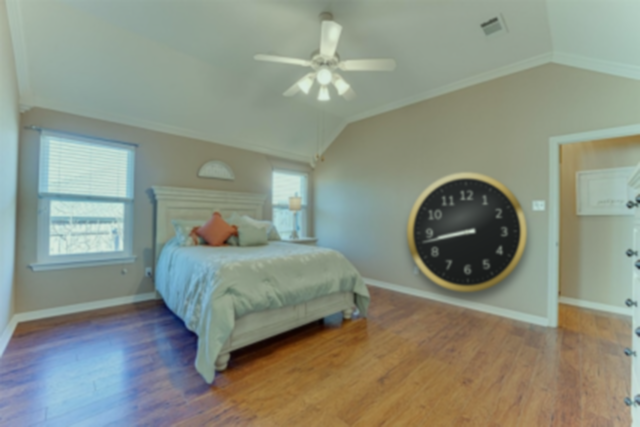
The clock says **8:43**
